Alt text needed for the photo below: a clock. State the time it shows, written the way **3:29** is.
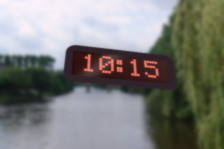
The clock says **10:15**
